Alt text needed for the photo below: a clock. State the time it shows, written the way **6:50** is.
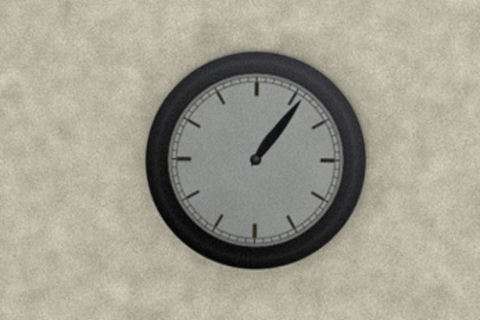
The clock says **1:06**
